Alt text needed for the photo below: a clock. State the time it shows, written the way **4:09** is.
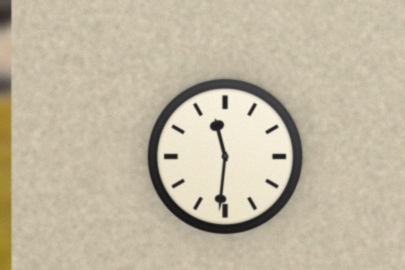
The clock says **11:31**
